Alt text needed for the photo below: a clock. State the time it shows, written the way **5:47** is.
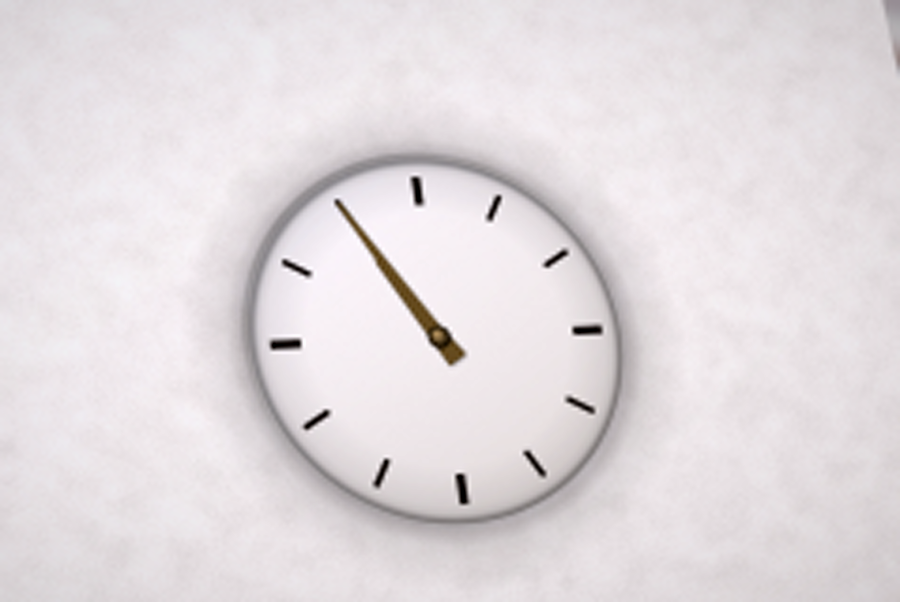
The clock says **10:55**
